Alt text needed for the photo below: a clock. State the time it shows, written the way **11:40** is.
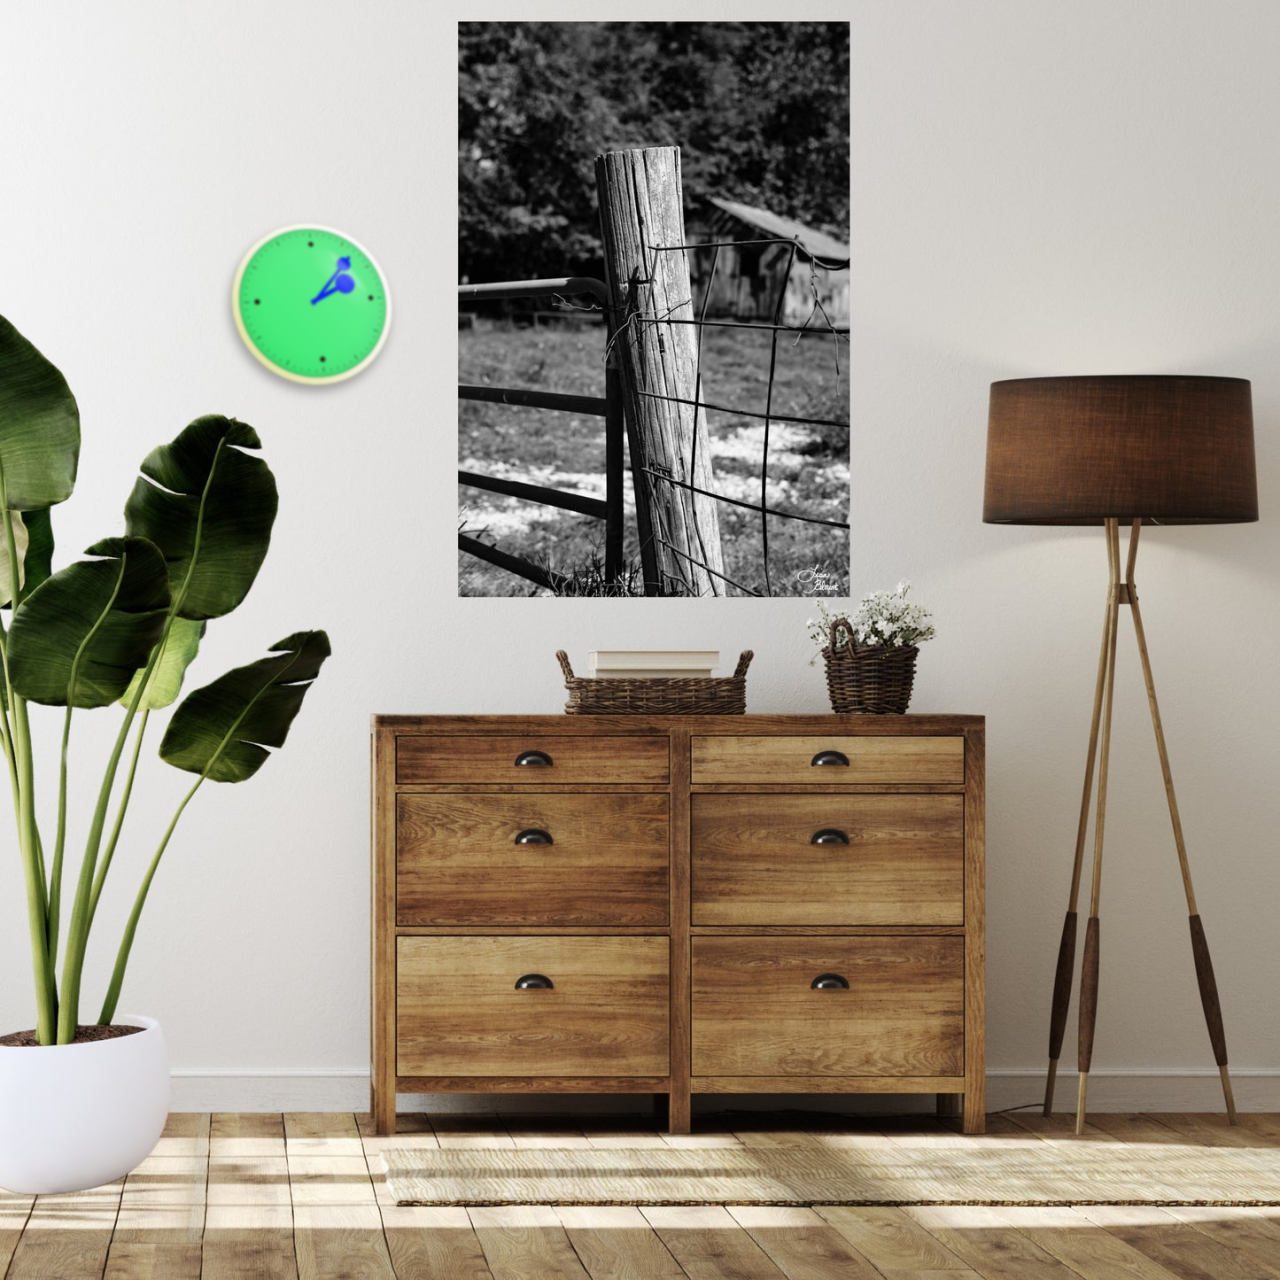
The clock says **2:07**
